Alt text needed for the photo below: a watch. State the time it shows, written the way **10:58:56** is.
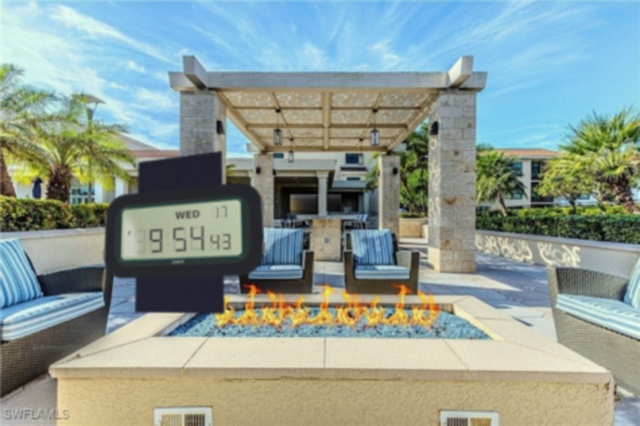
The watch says **9:54:43**
